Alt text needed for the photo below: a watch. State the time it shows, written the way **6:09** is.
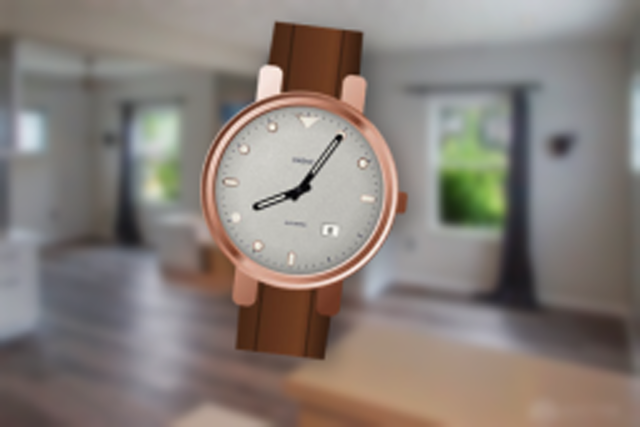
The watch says **8:05**
